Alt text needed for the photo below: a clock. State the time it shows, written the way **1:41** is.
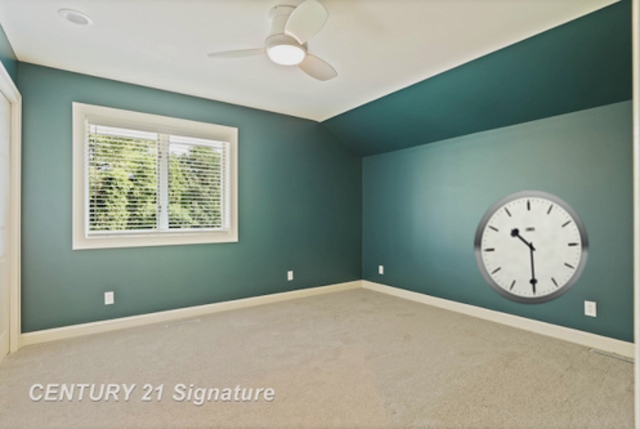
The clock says **10:30**
